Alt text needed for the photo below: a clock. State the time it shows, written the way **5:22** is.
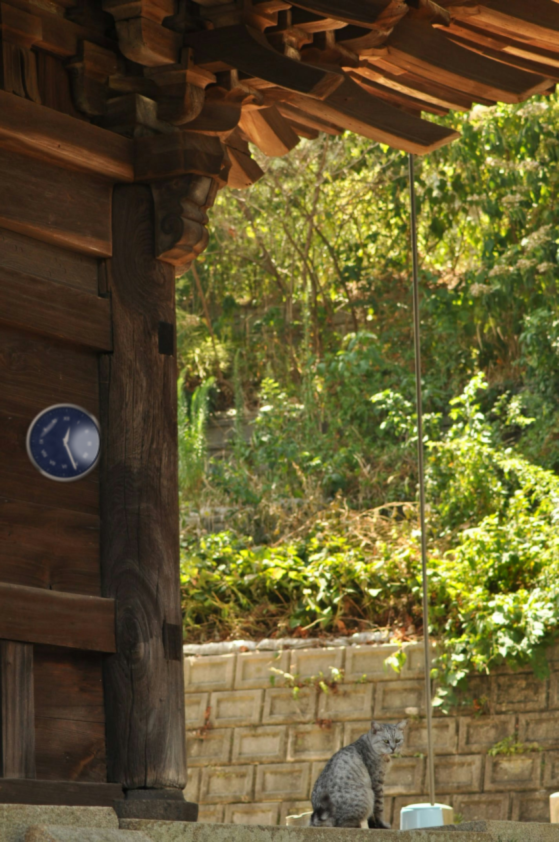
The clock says **12:26**
